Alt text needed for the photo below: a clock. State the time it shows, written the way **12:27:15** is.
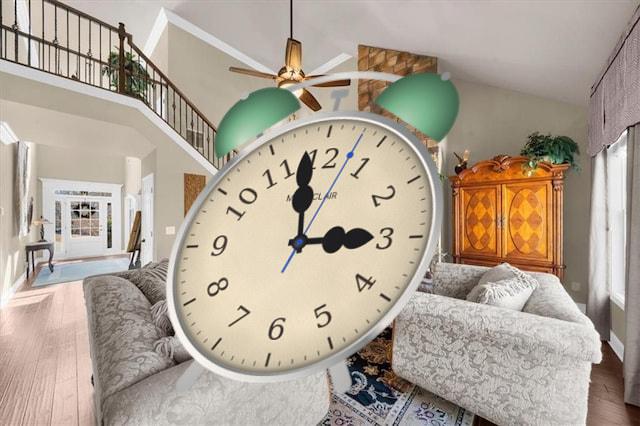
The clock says **2:58:03**
